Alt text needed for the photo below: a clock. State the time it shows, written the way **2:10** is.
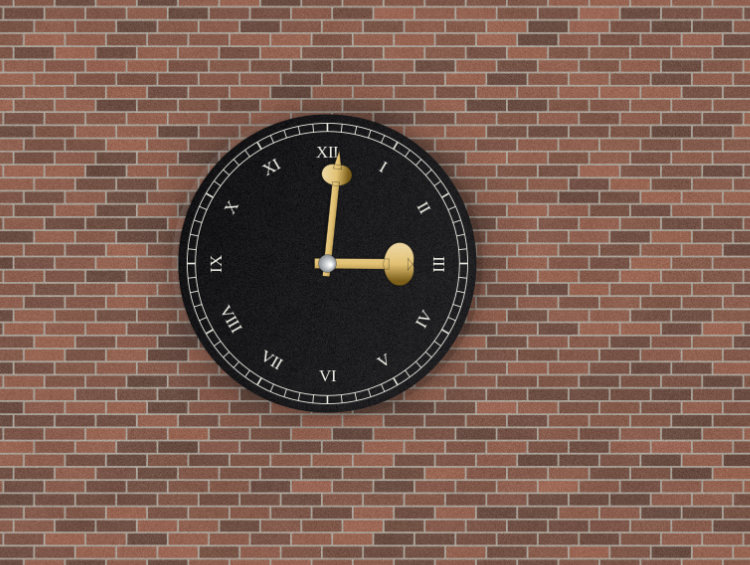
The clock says **3:01**
